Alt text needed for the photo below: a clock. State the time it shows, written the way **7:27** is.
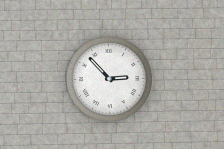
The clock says **2:53**
